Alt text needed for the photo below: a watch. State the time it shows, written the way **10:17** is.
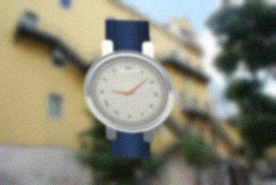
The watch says **9:08**
